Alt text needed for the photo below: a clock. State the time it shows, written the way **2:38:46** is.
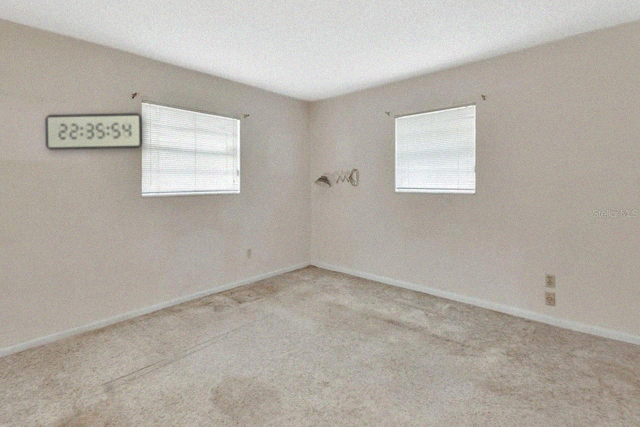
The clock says **22:35:54**
